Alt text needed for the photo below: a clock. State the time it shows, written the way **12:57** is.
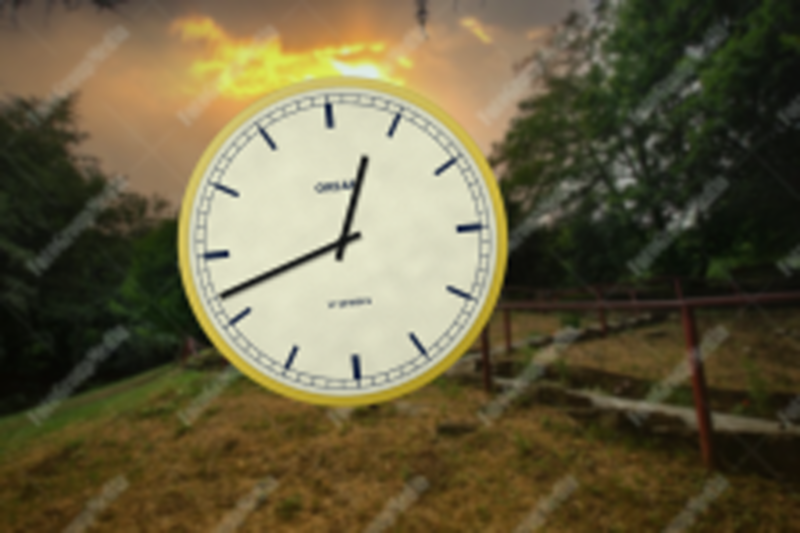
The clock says **12:42**
